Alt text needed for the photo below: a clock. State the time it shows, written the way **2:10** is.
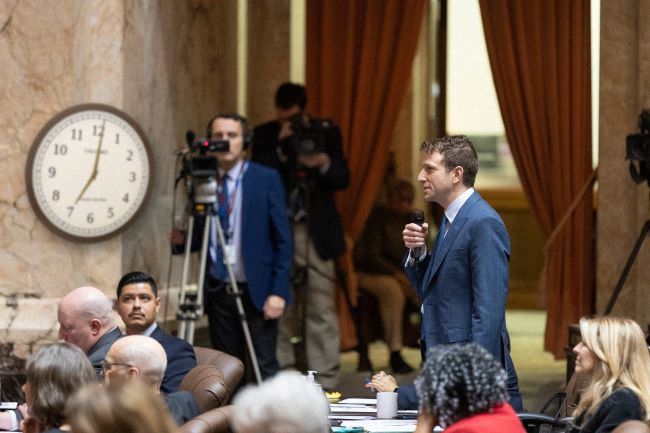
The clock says **7:01**
